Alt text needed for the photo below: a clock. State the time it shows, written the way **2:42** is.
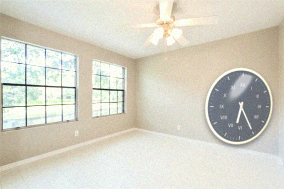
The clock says **6:25**
